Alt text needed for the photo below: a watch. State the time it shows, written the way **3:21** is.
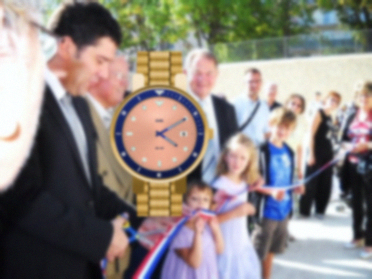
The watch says **4:10**
